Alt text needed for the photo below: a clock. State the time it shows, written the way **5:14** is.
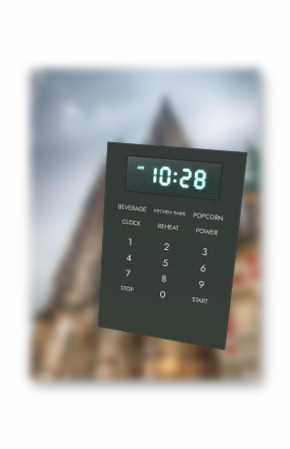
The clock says **10:28**
